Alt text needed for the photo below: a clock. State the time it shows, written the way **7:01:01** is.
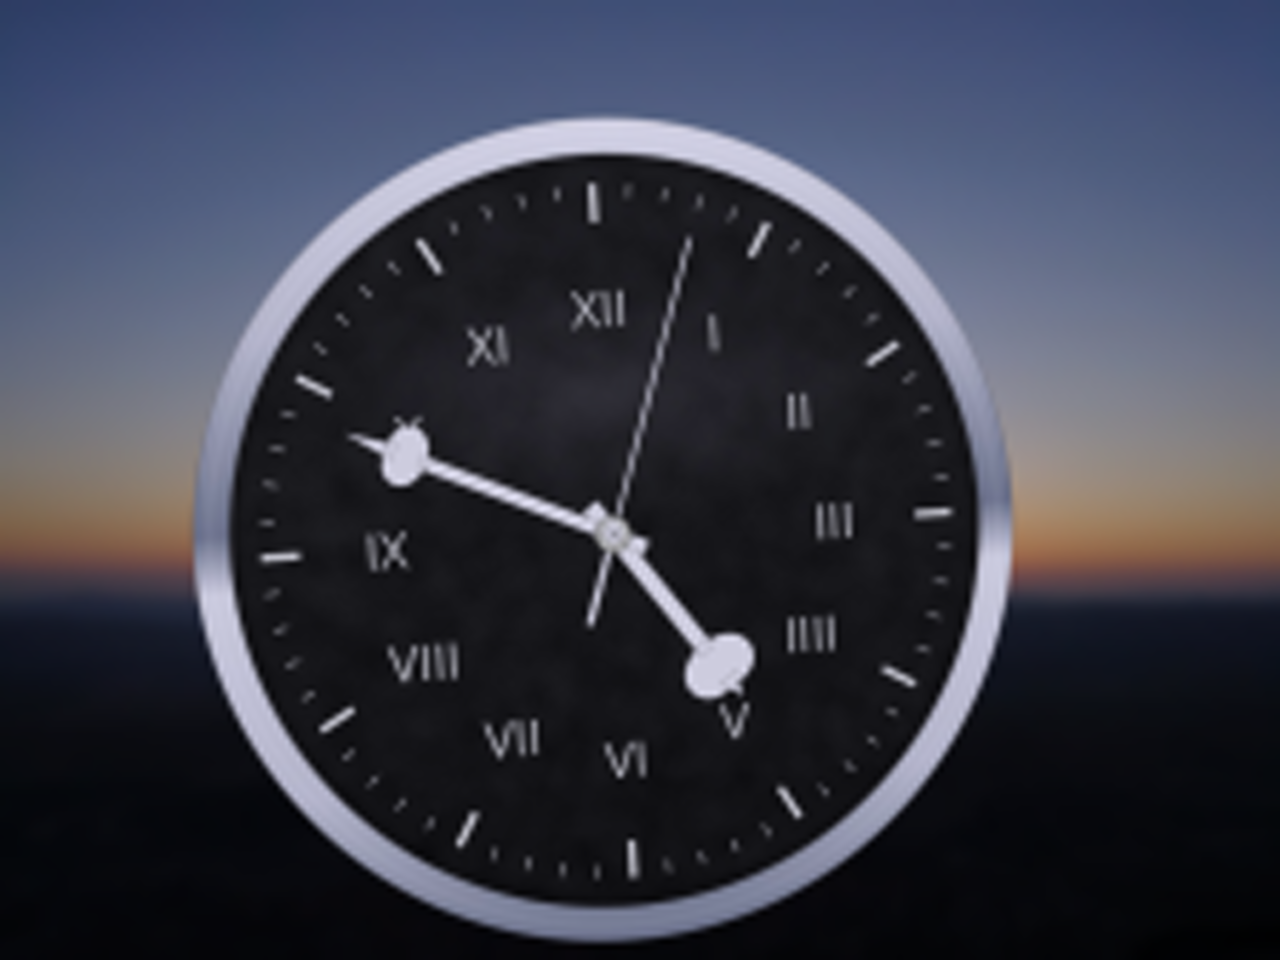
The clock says **4:49:03**
